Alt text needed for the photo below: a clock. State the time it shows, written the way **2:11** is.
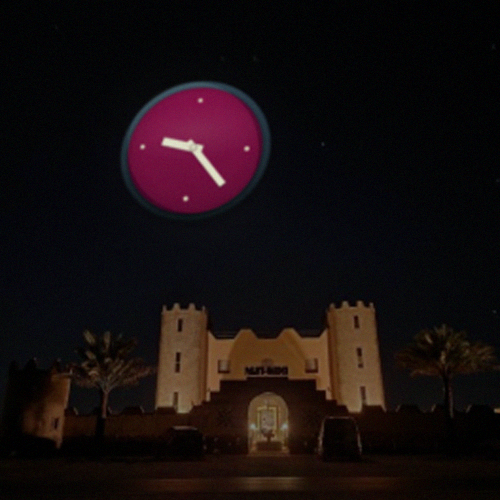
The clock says **9:23**
